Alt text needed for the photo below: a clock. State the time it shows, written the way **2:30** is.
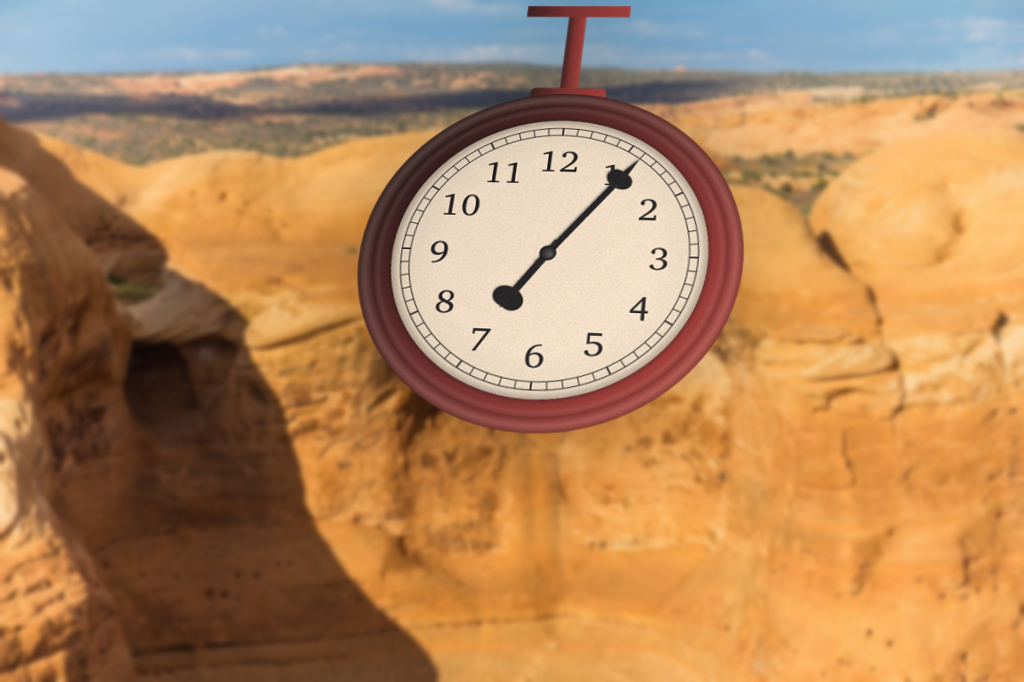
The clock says **7:06**
